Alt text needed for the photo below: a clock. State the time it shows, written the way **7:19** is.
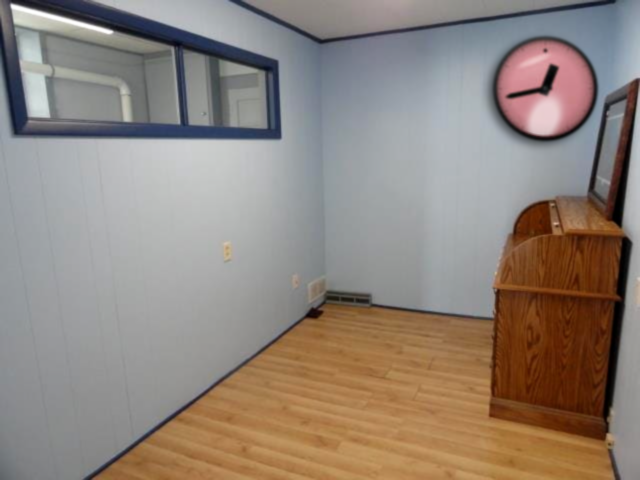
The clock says **12:43**
